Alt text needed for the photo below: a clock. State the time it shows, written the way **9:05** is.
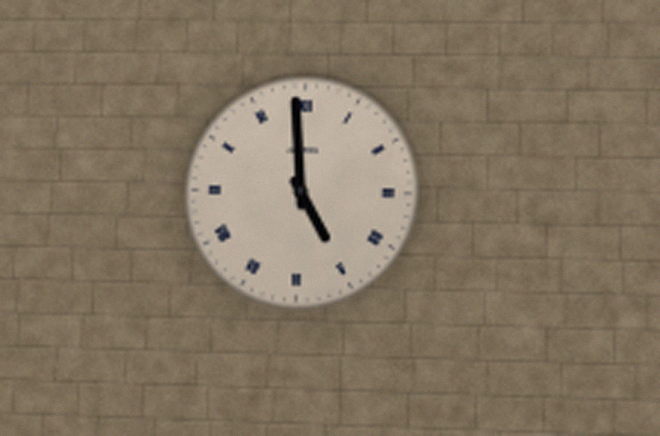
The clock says **4:59**
